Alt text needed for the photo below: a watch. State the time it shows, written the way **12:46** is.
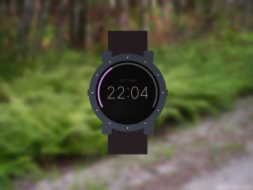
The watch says **22:04**
